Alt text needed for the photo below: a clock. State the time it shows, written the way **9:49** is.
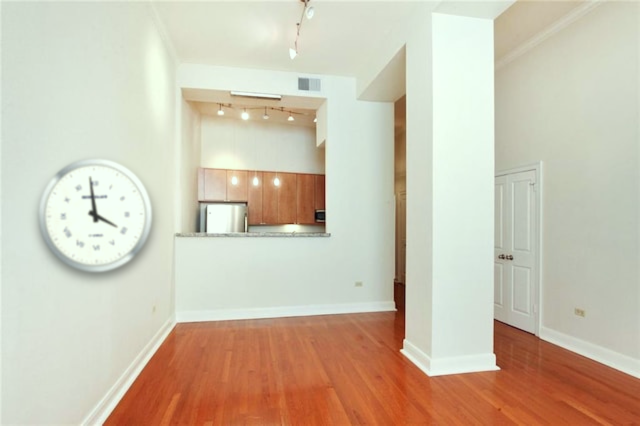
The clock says **3:59**
